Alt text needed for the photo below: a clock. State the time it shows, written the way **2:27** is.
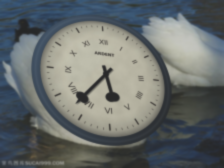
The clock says **5:37**
